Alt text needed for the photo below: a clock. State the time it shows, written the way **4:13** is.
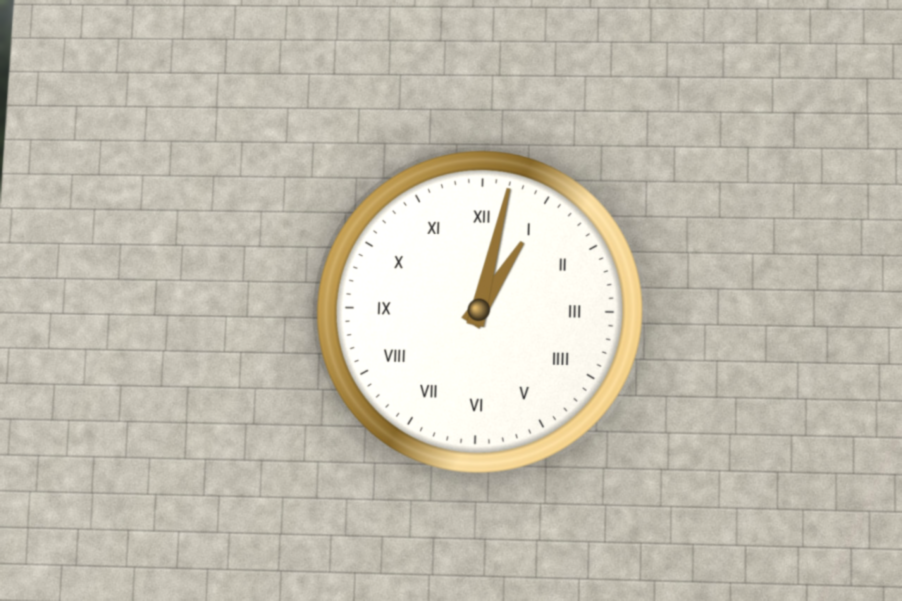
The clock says **1:02**
